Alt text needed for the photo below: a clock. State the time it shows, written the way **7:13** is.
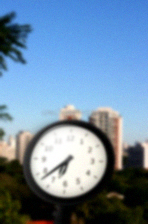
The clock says **6:38**
